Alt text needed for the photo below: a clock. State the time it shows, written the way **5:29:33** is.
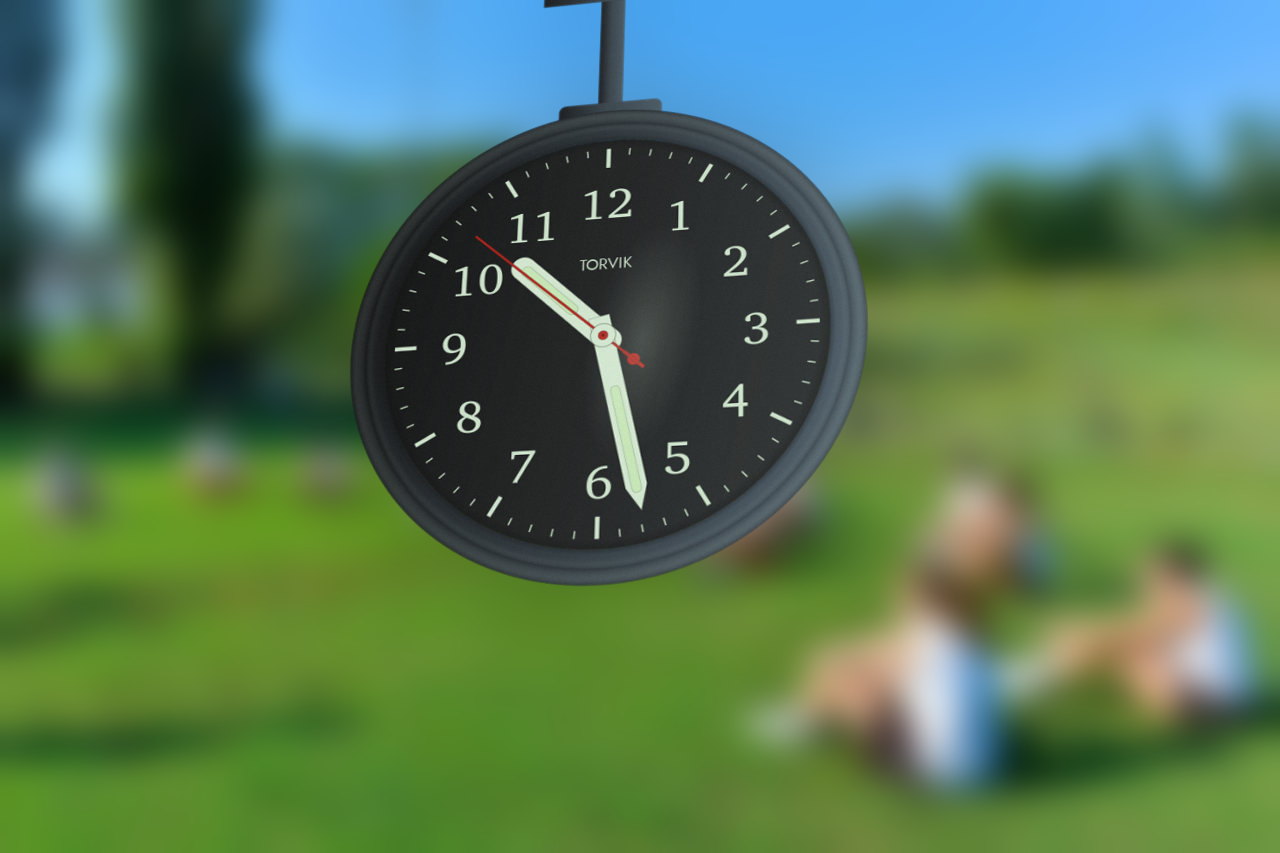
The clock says **10:27:52**
